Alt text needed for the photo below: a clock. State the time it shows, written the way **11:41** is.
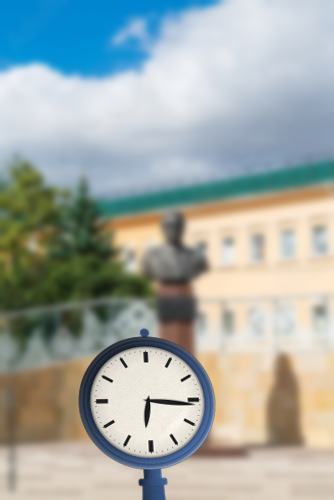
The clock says **6:16**
